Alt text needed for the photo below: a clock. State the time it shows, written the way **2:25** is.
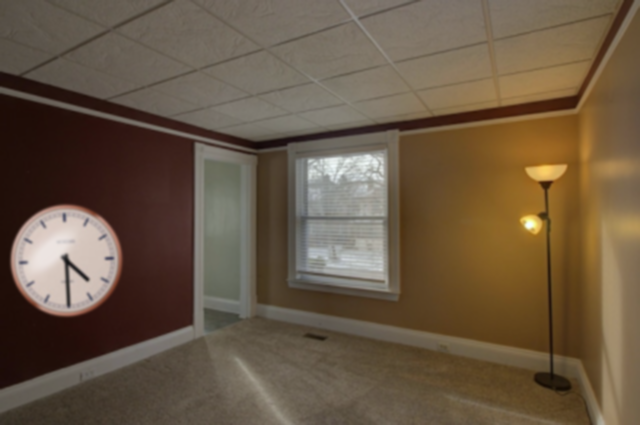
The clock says **4:30**
